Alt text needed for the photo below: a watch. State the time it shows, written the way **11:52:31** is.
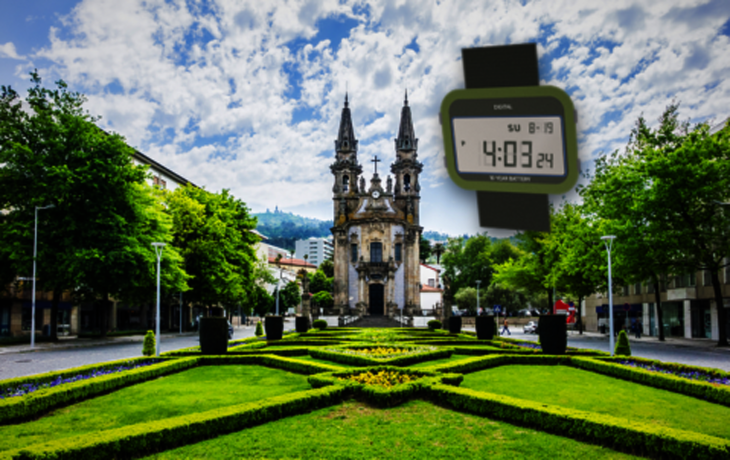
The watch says **4:03:24**
